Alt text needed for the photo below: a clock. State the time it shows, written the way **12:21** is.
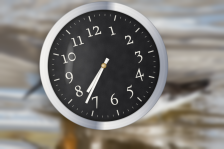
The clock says **7:37**
